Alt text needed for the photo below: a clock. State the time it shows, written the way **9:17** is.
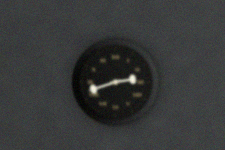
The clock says **2:42**
